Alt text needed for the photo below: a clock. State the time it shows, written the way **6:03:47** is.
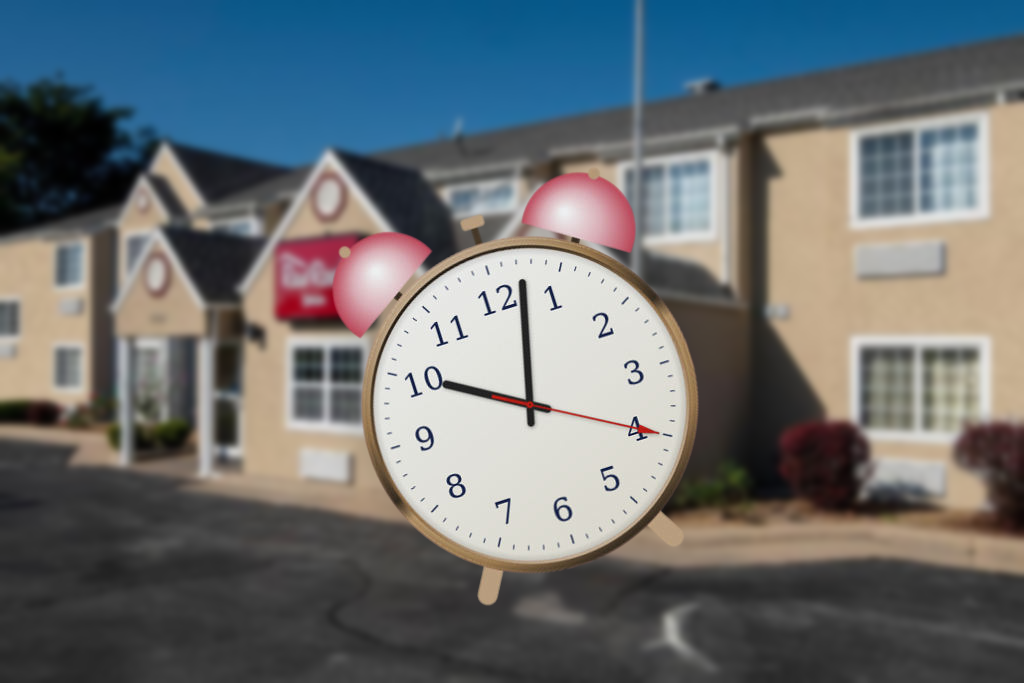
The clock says **10:02:20**
